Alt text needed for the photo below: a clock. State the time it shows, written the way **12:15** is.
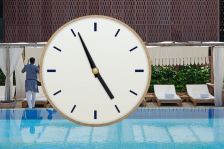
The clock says **4:56**
